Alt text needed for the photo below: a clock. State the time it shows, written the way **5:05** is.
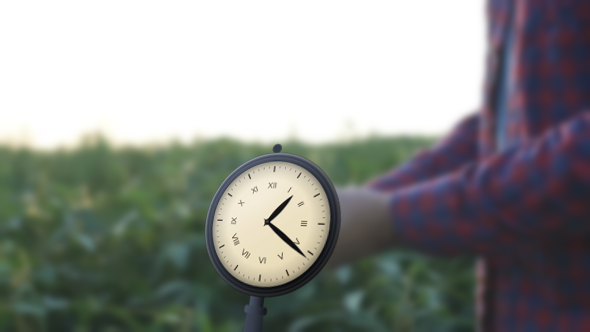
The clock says **1:21**
